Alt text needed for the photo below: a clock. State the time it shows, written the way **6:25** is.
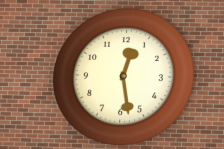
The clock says **12:28**
